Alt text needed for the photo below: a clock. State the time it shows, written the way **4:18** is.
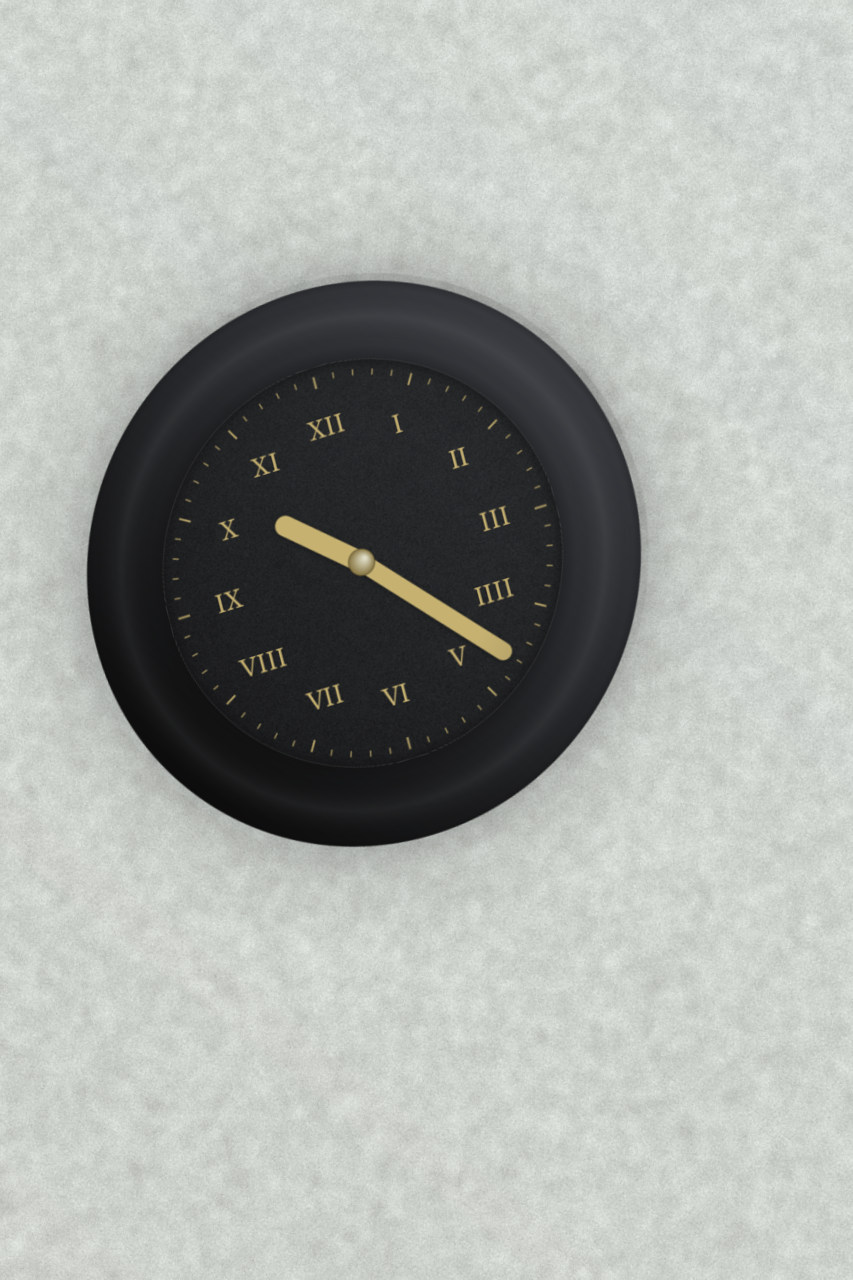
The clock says **10:23**
